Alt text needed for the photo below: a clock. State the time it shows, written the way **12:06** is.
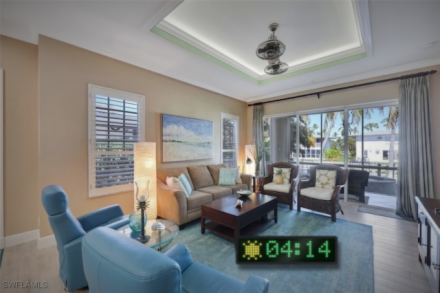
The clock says **4:14**
